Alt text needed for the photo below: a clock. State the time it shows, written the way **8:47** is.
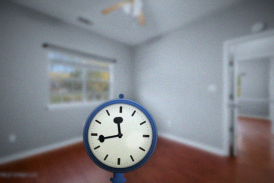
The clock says **11:43**
